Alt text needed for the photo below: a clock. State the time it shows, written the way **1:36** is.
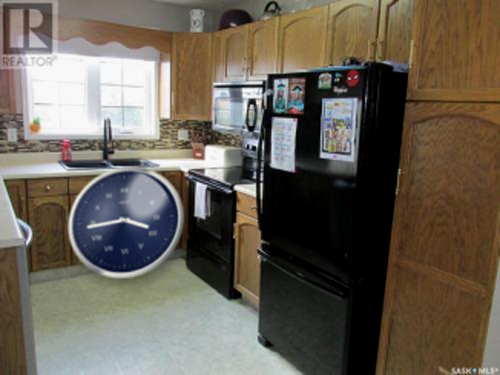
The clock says **3:44**
